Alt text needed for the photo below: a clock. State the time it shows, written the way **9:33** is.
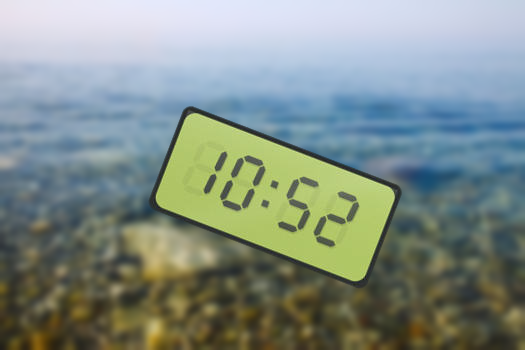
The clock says **10:52**
